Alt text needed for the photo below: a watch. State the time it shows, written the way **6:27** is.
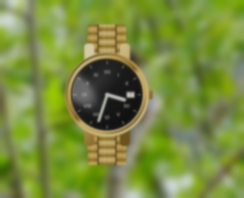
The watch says **3:33**
